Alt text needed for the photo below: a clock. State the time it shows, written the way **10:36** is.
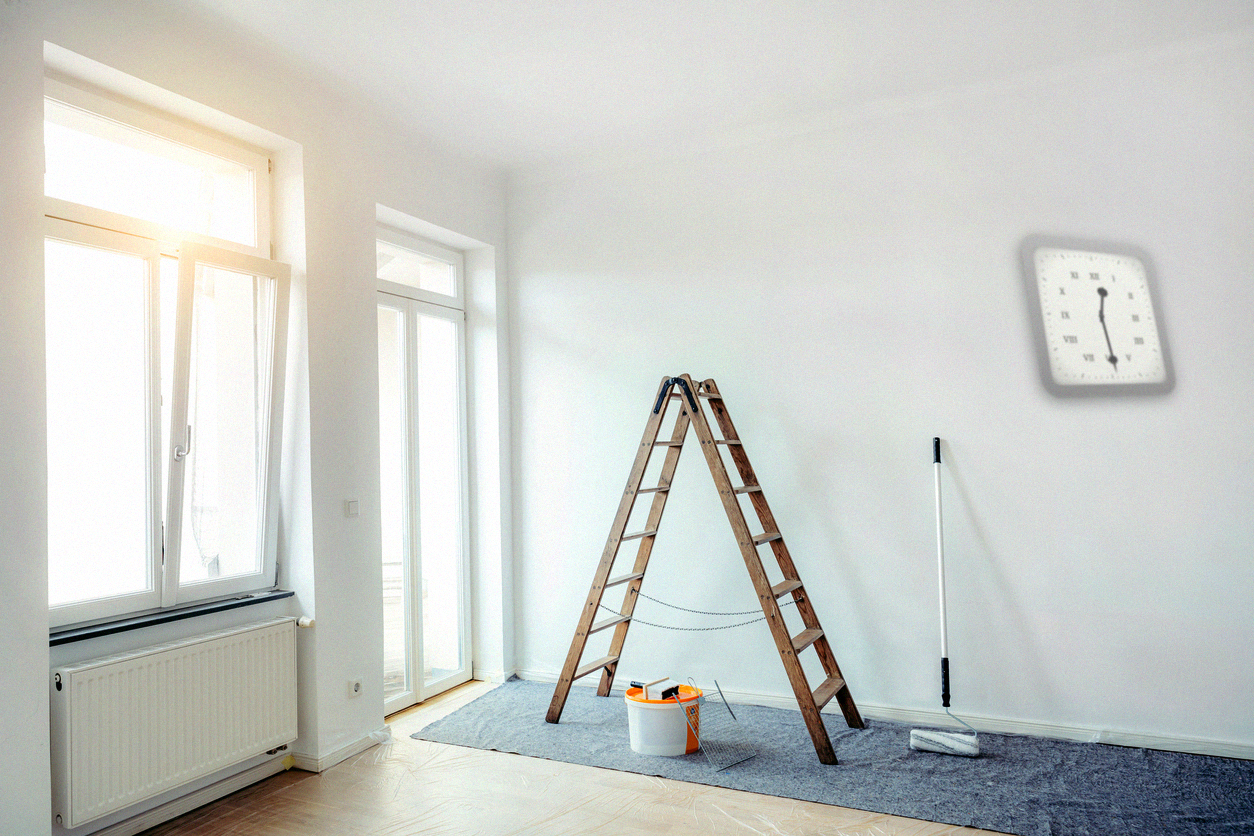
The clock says **12:29**
